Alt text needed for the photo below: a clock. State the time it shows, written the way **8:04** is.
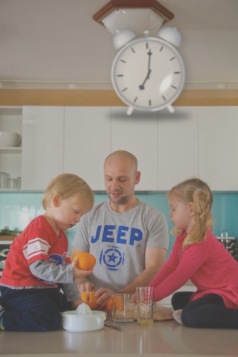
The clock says **7:01**
